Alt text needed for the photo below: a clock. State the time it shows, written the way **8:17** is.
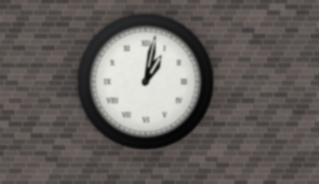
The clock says **1:02**
